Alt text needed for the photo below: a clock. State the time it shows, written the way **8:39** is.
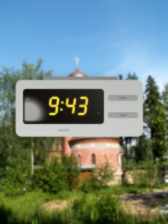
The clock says **9:43**
